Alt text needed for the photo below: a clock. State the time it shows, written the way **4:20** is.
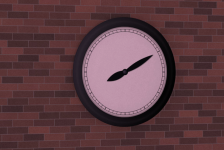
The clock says **8:10**
